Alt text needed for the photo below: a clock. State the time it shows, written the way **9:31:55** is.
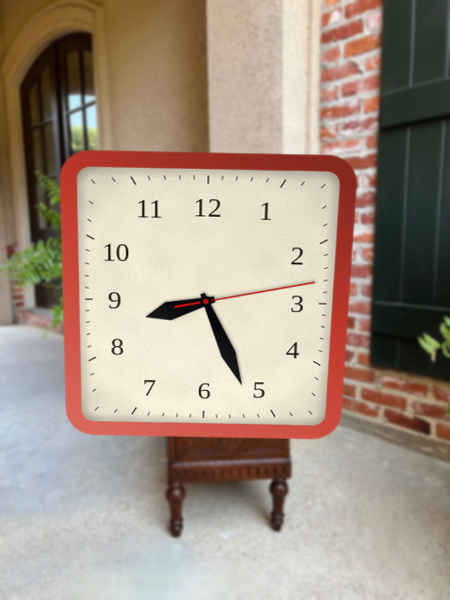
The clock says **8:26:13**
